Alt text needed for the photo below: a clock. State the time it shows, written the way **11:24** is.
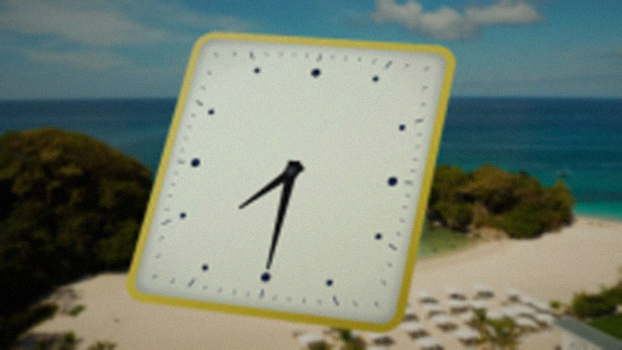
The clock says **7:30**
